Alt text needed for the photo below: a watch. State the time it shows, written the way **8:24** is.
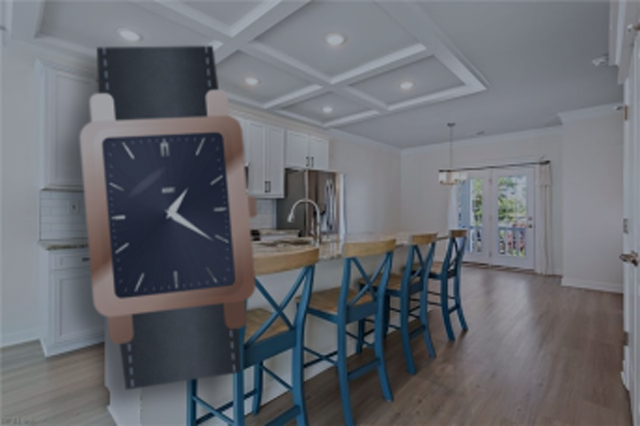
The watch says **1:21**
